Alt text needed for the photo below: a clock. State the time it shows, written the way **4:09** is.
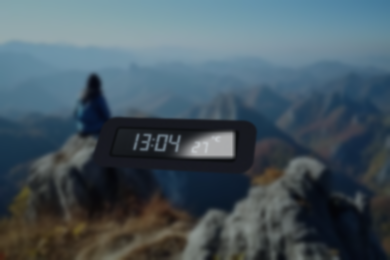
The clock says **13:04**
